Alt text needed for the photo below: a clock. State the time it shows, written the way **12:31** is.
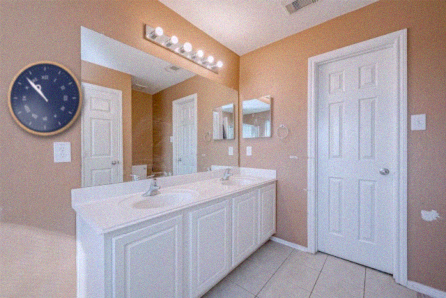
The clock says **10:53**
